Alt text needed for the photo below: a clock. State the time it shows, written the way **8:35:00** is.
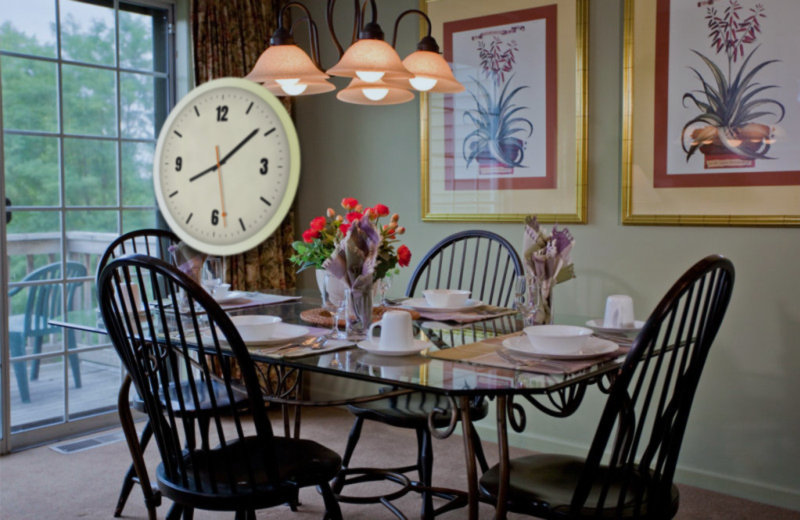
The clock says **8:08:28**
